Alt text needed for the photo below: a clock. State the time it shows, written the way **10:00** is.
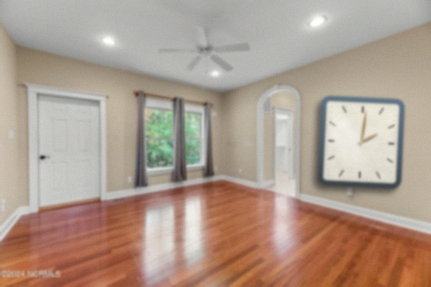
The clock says **2:01**
